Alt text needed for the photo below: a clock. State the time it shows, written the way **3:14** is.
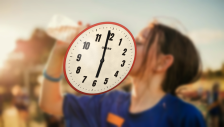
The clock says **5:59**
